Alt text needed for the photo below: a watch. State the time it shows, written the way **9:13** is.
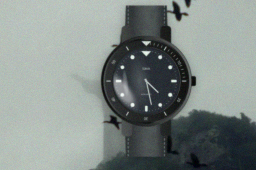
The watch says **4:28**
